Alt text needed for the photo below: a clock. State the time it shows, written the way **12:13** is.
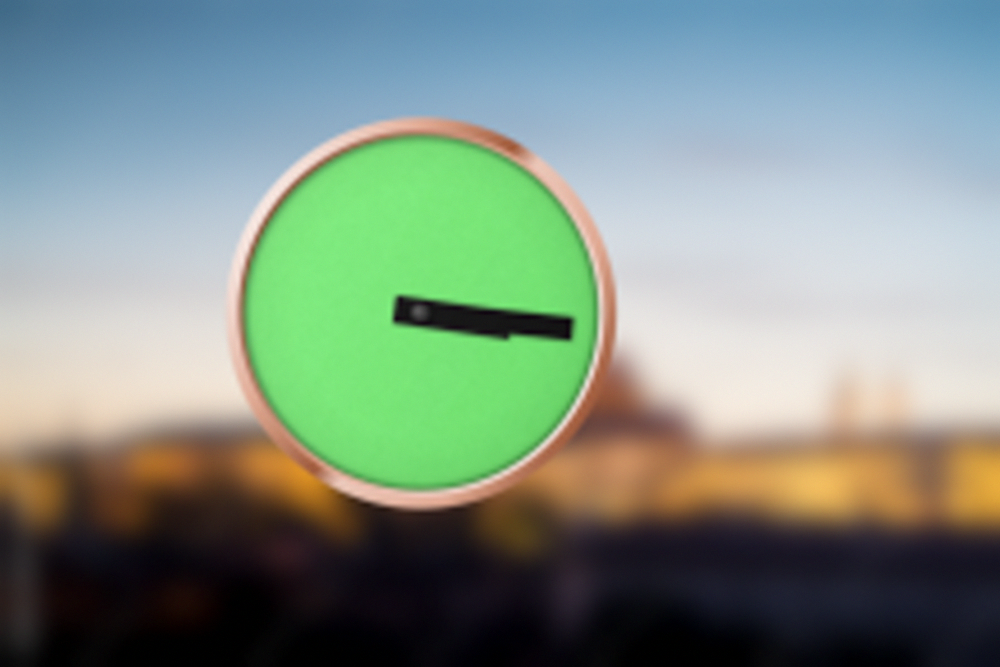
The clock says **3:16**
